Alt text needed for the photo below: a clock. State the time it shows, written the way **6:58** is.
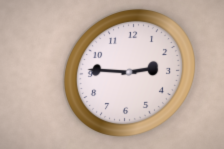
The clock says **2:46**
